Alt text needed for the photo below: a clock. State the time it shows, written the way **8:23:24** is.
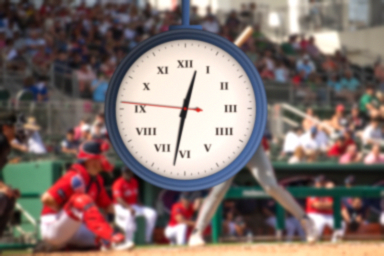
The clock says **12:31:46**
